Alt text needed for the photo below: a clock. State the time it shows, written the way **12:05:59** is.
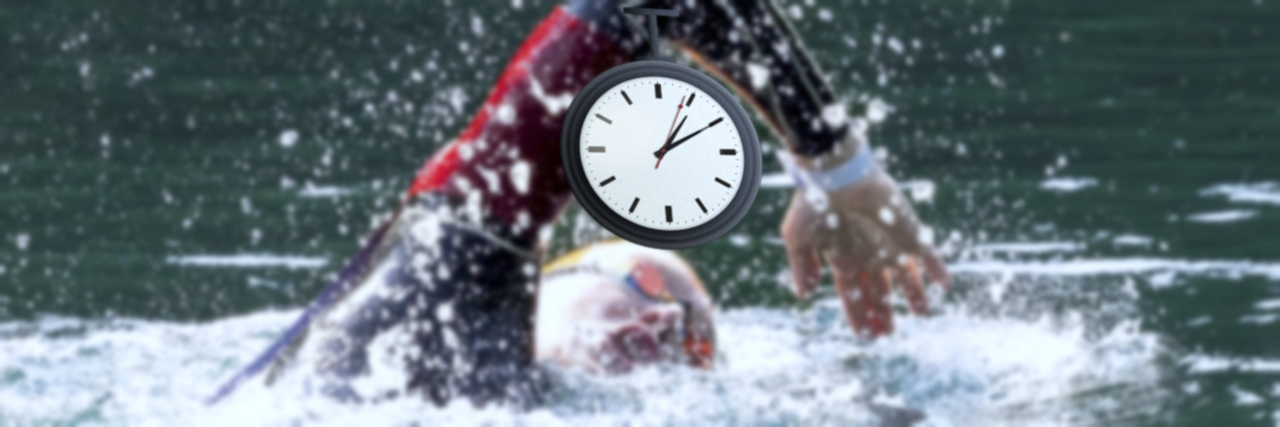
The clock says **1:10:04**
